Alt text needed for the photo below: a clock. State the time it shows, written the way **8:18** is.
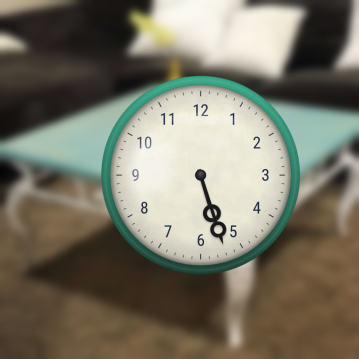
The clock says **5:27**
